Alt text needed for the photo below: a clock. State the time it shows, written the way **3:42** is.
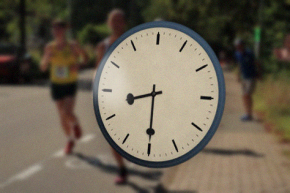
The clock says **8:30**
